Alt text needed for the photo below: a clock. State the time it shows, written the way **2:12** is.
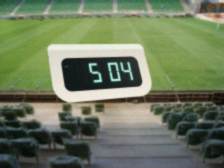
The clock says **5:04**
